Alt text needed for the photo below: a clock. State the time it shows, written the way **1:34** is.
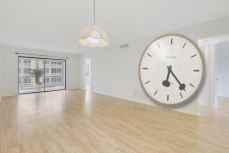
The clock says **6:23**
